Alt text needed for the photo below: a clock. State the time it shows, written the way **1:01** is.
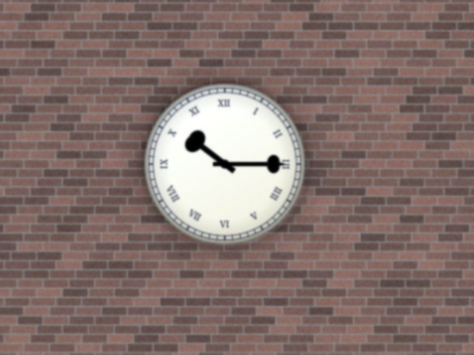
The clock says **10:15**
